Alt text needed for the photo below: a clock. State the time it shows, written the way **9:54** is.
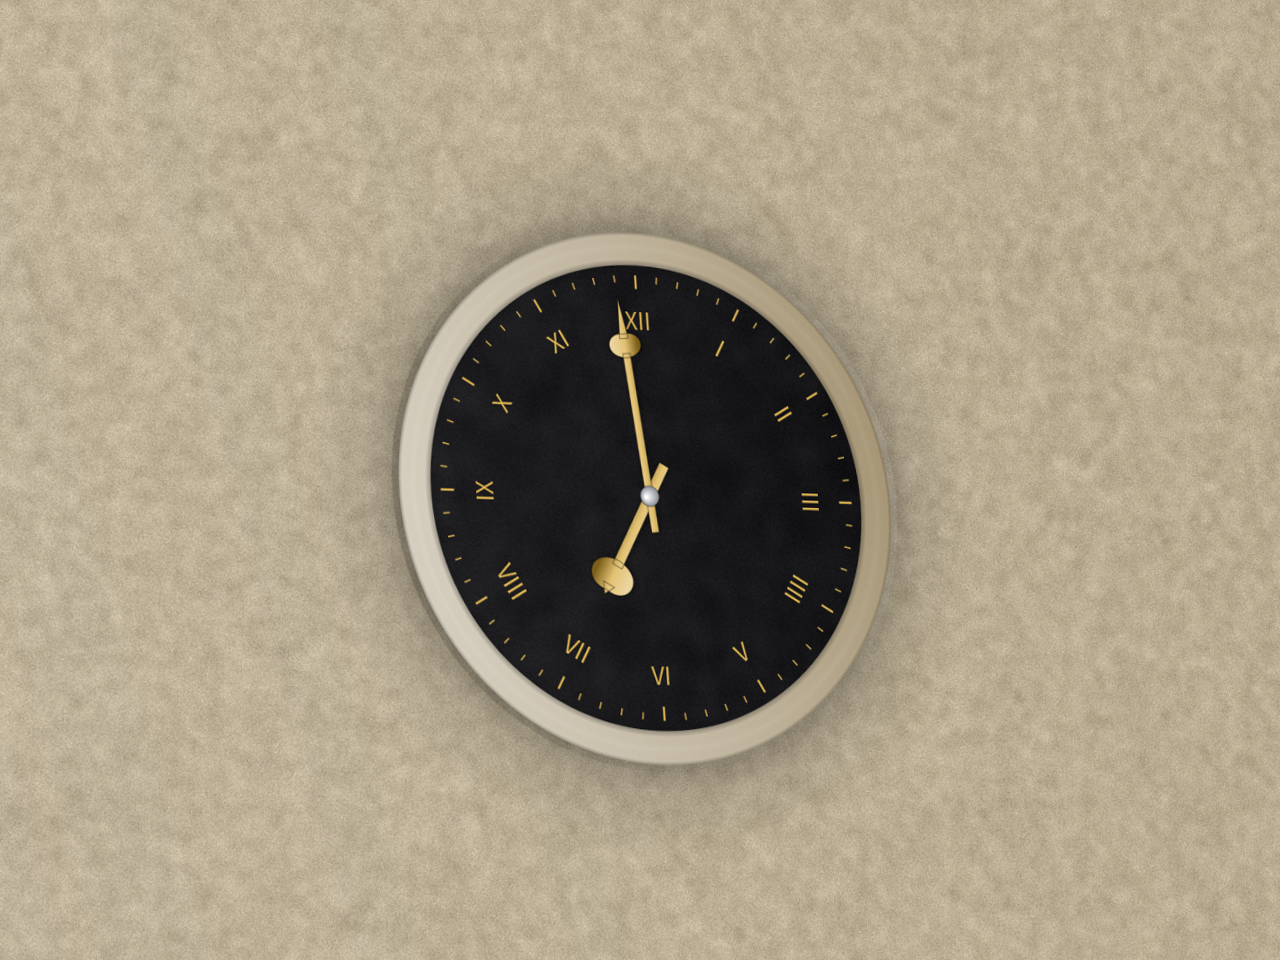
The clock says **6:59**
